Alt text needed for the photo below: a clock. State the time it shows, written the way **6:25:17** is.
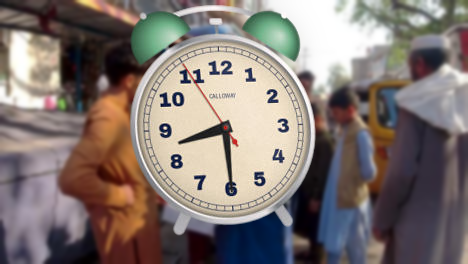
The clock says **8:29:55**
